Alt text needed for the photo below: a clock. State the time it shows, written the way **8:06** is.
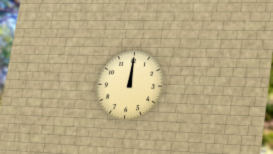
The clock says **12:00**
